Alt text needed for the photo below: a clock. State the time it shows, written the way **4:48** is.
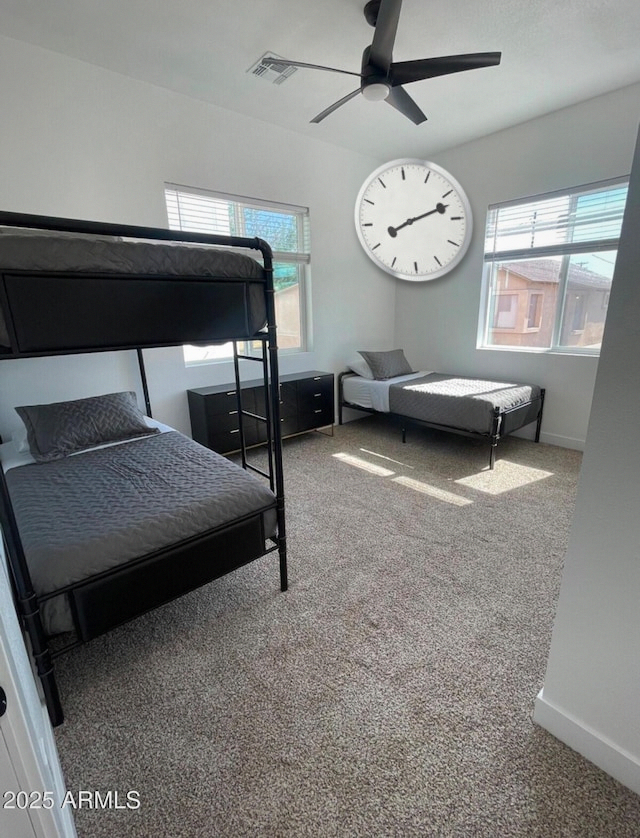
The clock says **8:12**
